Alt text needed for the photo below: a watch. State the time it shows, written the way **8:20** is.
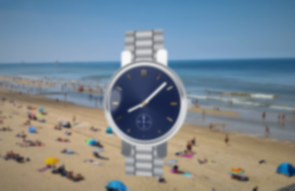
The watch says **8:08**
